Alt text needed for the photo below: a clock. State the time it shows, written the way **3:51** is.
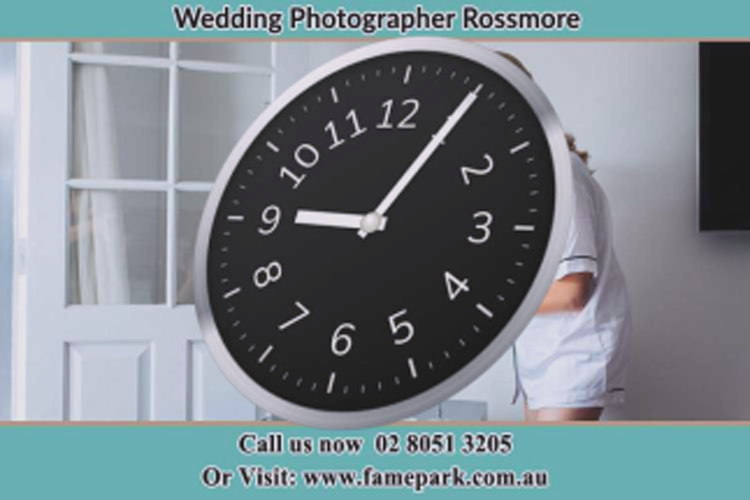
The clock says **9:05**
